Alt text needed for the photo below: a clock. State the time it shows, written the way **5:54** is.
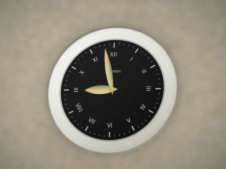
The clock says **8:58**
